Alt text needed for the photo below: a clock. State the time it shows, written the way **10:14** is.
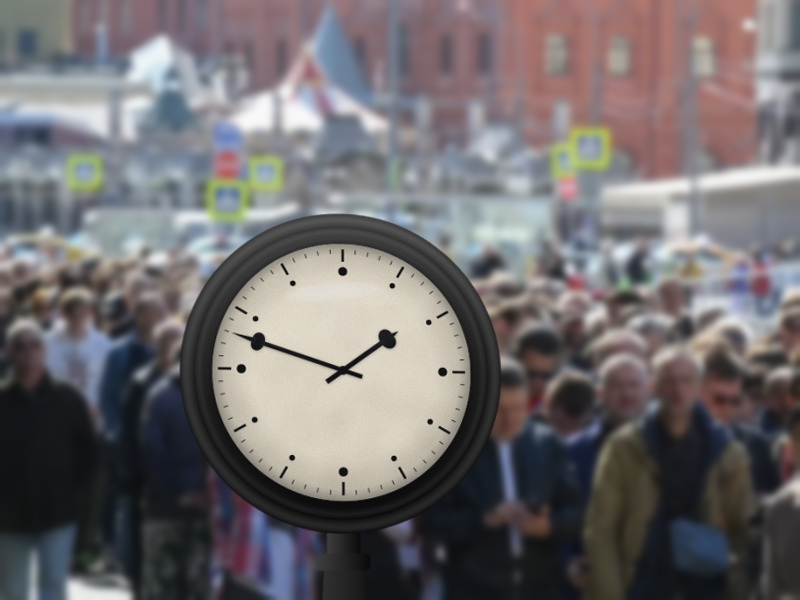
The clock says **1:48**
